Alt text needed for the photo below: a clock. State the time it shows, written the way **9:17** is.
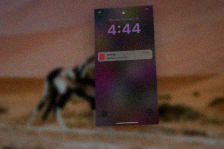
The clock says **4:44**
